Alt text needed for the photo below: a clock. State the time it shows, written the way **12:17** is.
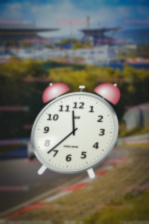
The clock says **11:37**
